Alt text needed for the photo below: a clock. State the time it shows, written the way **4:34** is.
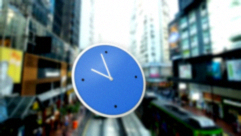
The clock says **9:58**
